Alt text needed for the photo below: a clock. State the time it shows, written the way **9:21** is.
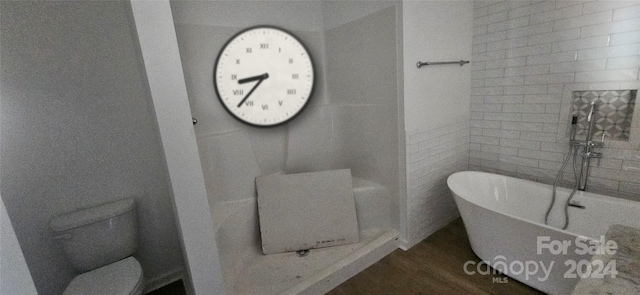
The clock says **8:37**
